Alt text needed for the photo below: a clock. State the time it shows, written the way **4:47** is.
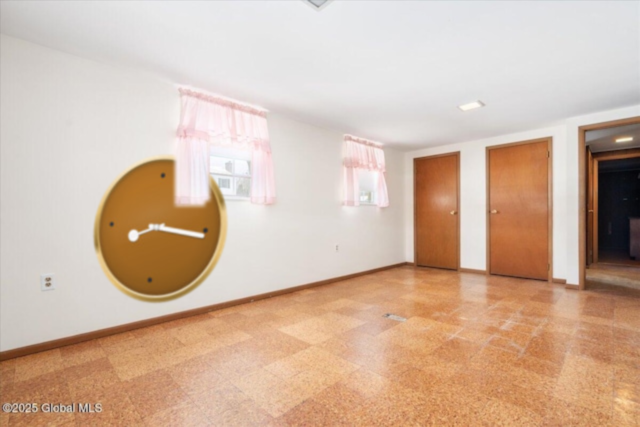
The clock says **8:16**
